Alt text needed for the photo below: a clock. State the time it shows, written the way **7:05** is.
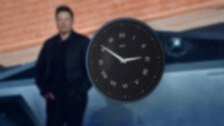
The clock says **2:51**
